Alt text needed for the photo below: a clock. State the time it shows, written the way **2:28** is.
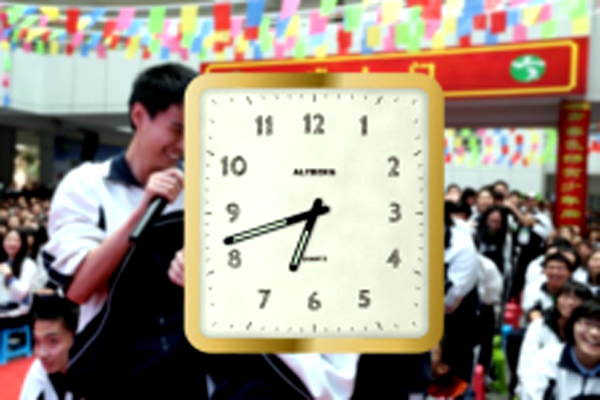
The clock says **6:42**
